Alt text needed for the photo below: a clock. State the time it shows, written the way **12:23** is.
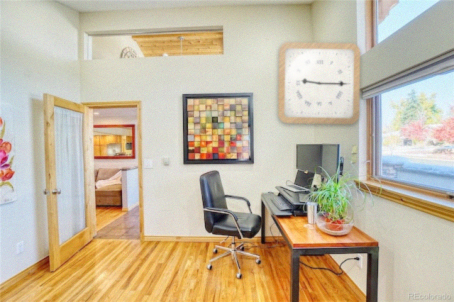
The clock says **9:15**
